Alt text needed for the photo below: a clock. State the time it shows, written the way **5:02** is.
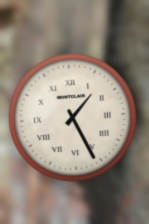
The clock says **1:26**
